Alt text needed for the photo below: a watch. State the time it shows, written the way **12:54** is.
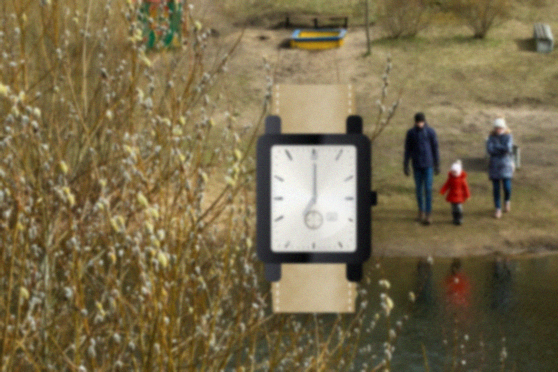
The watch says **7:00**
